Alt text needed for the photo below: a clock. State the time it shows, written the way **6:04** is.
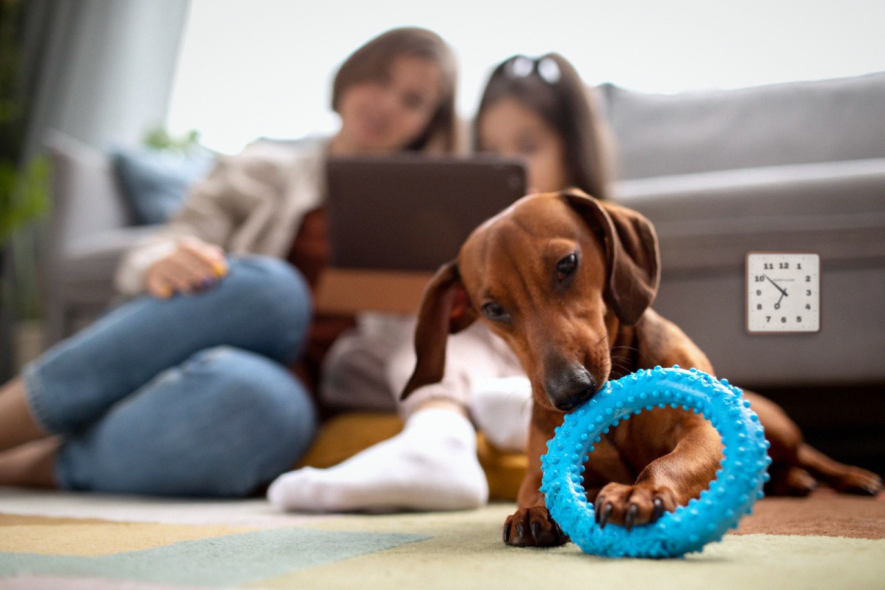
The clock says **6:52**
